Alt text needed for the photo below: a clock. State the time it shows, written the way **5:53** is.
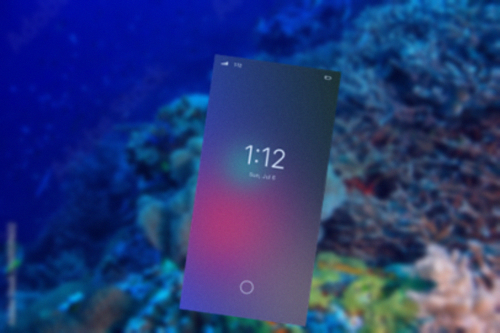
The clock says **1:12**
